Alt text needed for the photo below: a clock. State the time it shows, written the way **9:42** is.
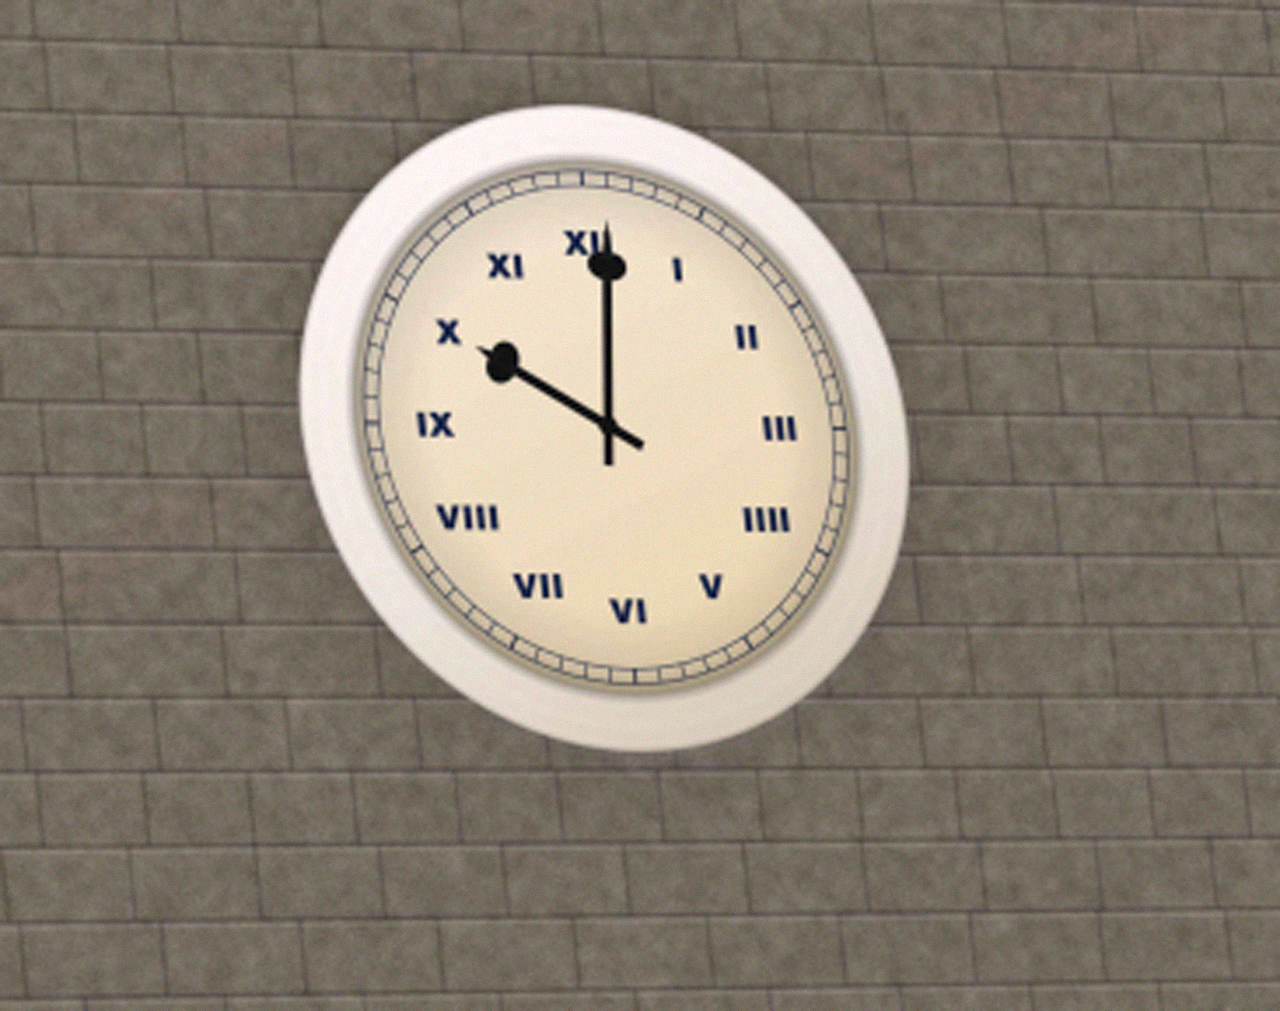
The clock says **10:01**
